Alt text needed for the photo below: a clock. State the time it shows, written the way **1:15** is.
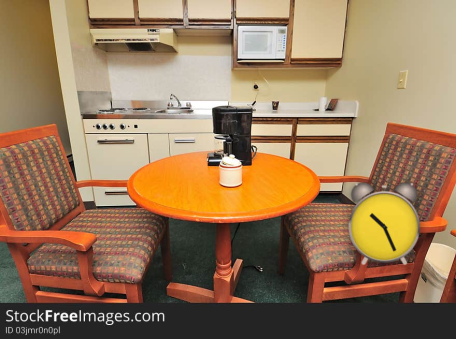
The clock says **10:26**
